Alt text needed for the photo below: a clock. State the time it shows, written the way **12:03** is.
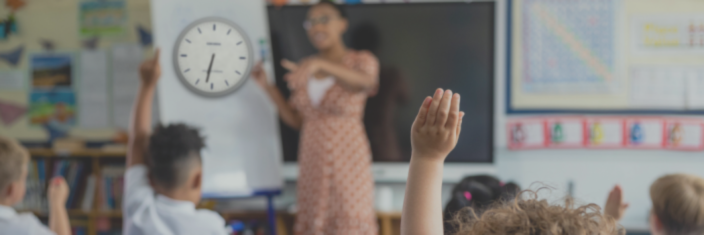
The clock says **6:32**
